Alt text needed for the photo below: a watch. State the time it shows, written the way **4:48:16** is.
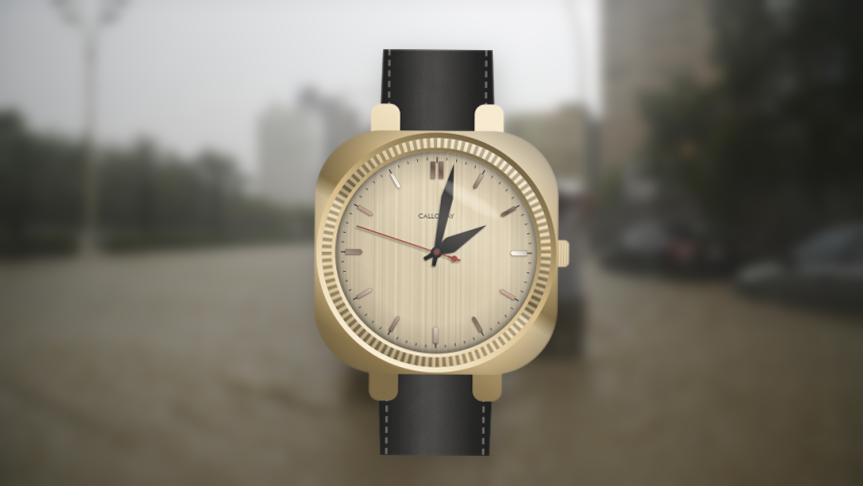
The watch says **2:01:48**
